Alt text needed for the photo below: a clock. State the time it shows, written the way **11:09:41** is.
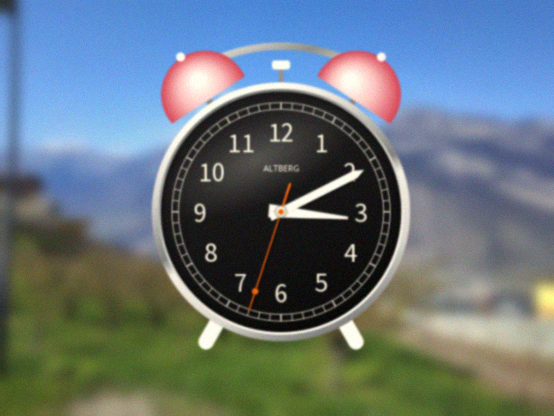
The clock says **3:10:33**
